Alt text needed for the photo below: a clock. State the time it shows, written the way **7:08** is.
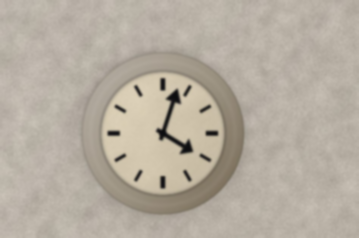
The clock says **4:03**
